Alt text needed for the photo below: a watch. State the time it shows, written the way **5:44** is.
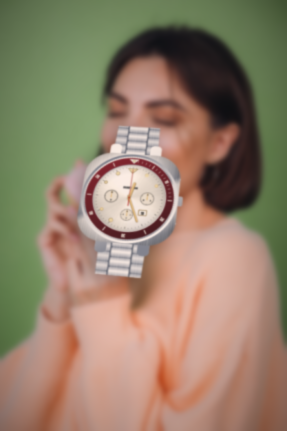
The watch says **12:26**
